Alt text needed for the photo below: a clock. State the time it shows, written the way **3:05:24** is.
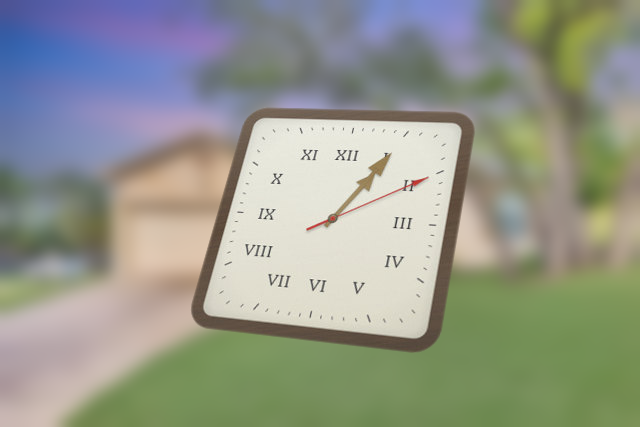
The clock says **1:05:10**
